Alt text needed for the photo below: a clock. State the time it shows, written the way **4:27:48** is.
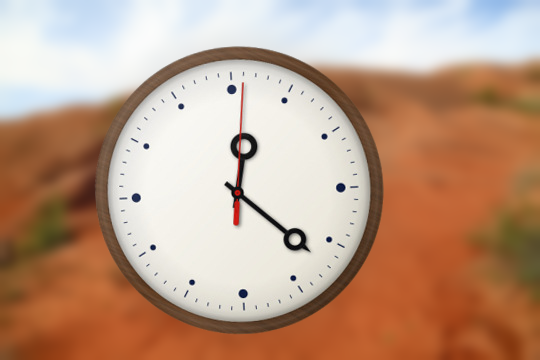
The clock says **12:22:01**
